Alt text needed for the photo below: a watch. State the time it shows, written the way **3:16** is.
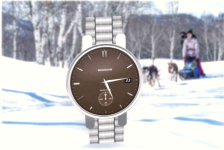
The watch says **5:14**
